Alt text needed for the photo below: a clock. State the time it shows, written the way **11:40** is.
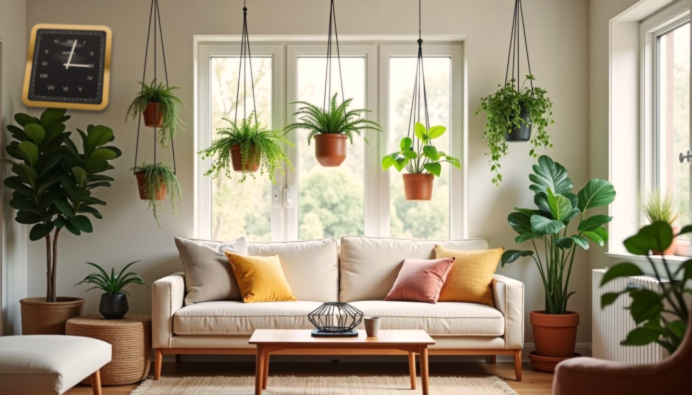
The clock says **3:02**
